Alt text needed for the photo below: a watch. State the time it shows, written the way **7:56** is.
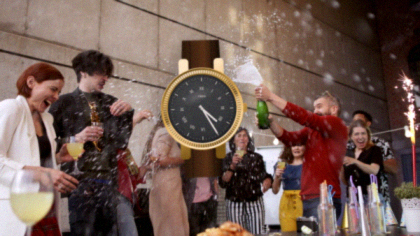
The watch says **4:25**
